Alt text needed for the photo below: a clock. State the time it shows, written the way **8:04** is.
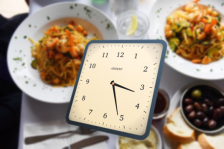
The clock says **3:26**
